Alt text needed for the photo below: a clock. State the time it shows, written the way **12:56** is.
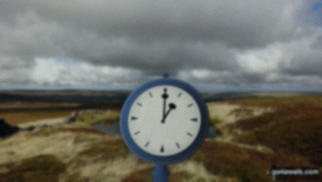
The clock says **1:00**
